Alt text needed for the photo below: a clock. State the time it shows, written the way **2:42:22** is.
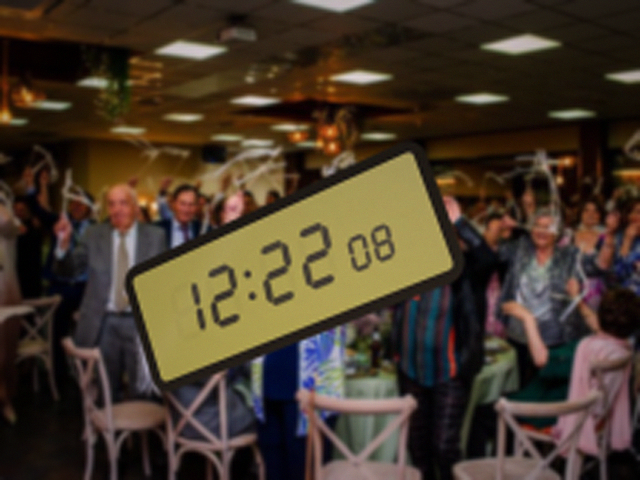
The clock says **12:22:08**
